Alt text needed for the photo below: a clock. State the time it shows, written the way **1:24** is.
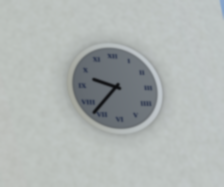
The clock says **9:37**
